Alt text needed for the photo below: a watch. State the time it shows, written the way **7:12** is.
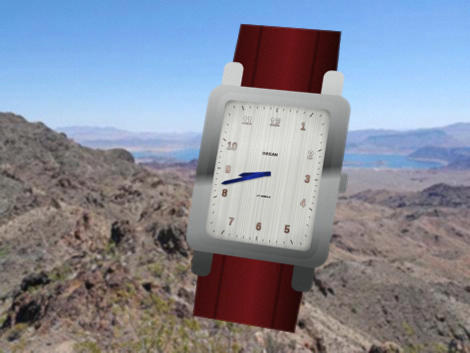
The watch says **8:42**
